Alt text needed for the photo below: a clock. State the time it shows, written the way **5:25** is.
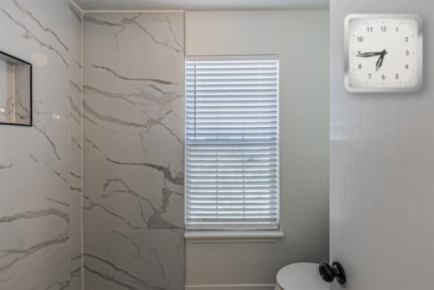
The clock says **6:44**
